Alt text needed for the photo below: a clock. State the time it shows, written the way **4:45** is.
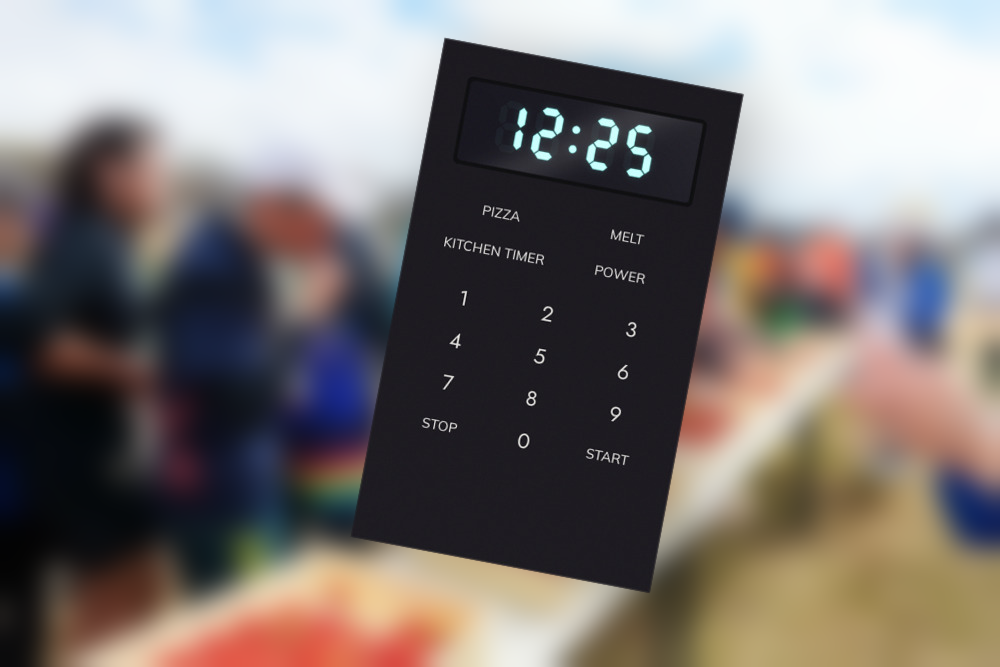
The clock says **12:25**
